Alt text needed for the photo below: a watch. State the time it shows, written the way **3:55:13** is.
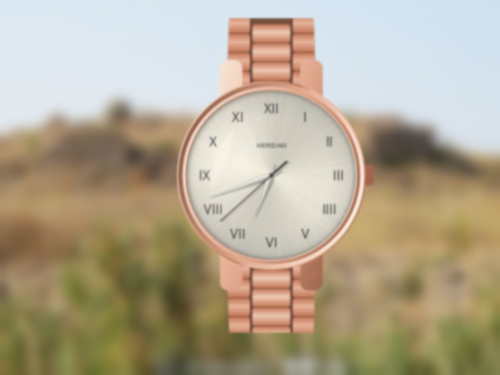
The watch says **6:41:38**
